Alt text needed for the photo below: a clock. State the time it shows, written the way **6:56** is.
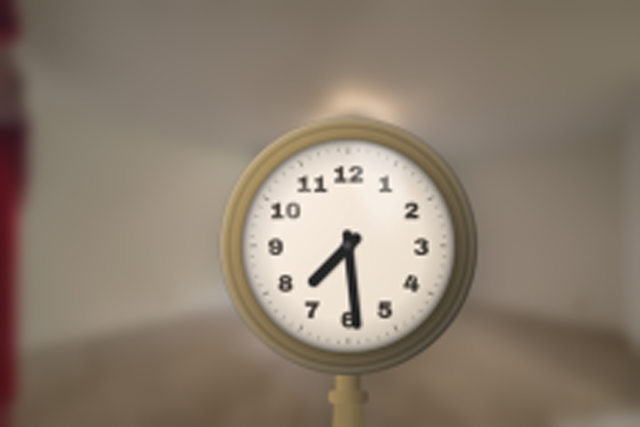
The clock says **7:29**
